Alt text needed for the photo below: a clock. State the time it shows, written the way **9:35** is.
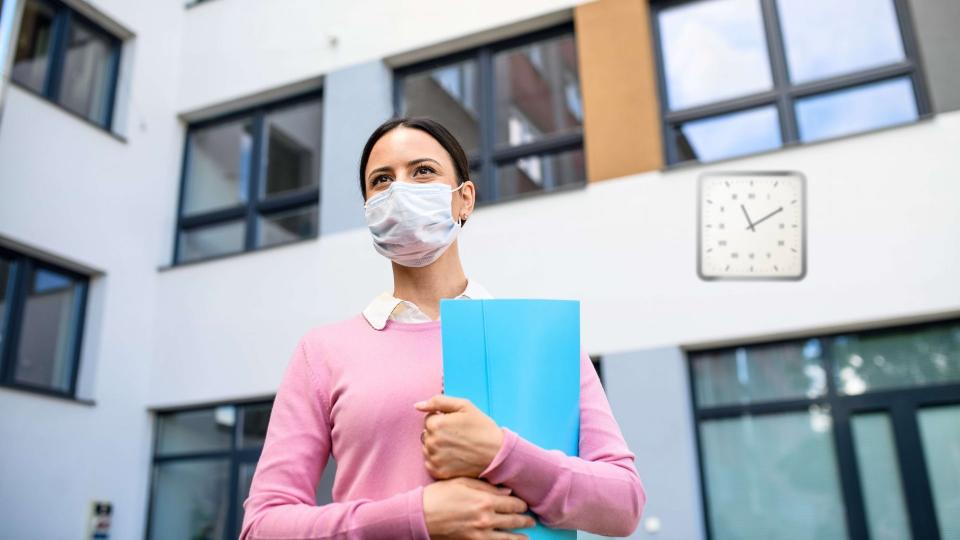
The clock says **11:10**
